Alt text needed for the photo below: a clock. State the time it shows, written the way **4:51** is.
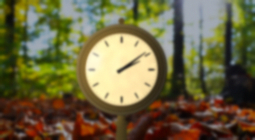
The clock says **2:09**
